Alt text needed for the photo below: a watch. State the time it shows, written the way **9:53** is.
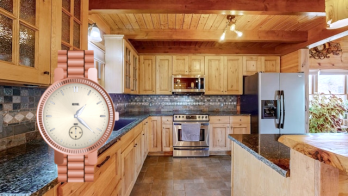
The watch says **1:22**
